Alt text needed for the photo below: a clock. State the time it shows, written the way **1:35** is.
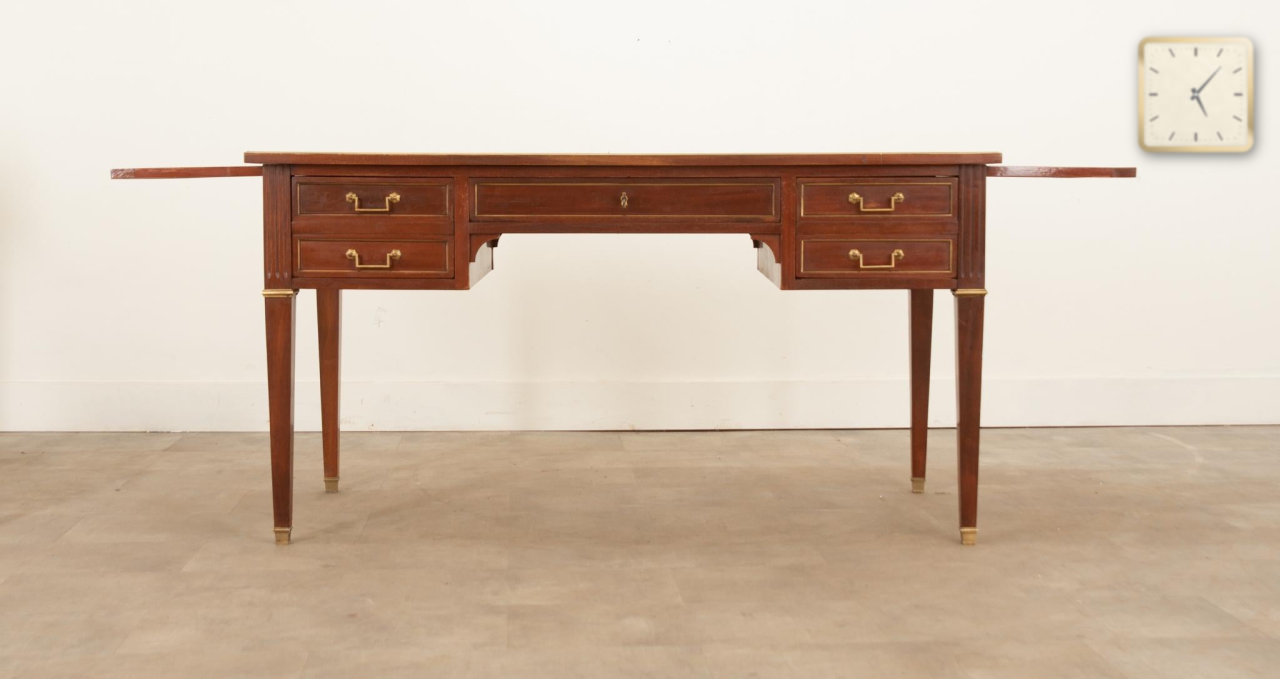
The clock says **5:07**
